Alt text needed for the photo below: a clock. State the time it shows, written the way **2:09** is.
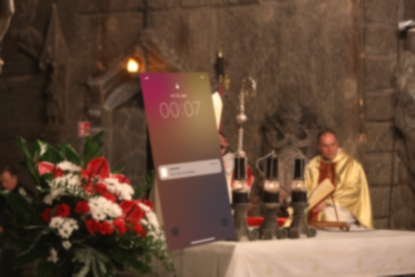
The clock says **0:07**
